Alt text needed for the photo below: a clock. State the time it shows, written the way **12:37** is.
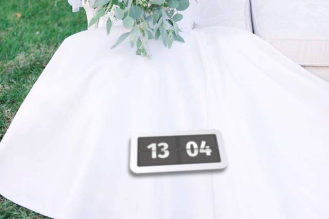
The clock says **13:04**
